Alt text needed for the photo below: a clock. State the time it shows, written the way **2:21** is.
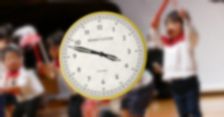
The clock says **3:48**
